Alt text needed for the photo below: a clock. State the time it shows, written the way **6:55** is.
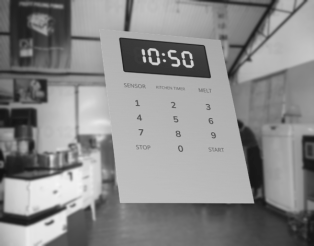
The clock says **10:50**
